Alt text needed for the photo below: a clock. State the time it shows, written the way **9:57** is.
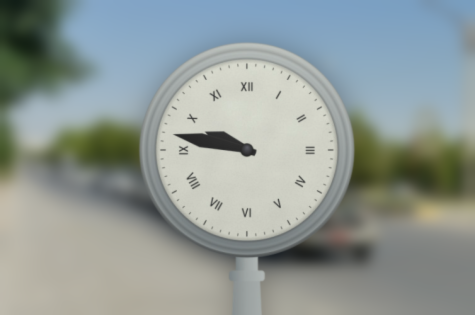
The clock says **9:47**
